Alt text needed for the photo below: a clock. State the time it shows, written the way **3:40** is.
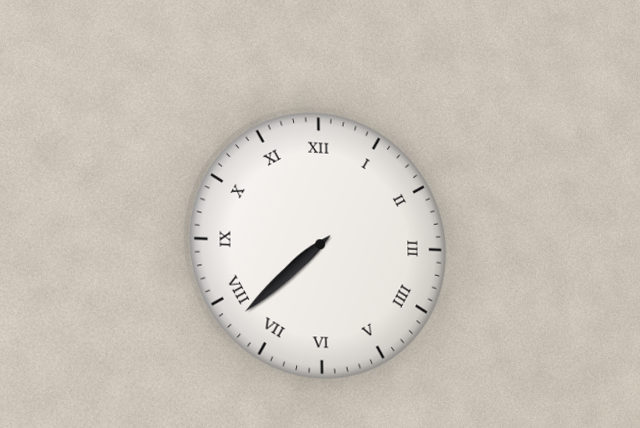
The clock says **7:38**
